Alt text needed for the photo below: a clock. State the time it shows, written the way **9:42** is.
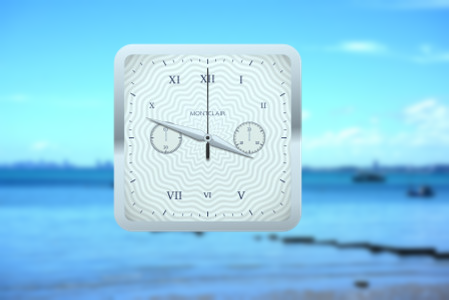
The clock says **3:48**
